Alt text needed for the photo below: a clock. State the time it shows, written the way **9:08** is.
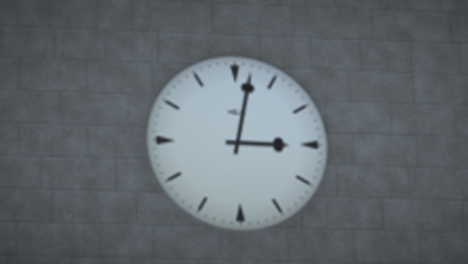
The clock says **3:02**
